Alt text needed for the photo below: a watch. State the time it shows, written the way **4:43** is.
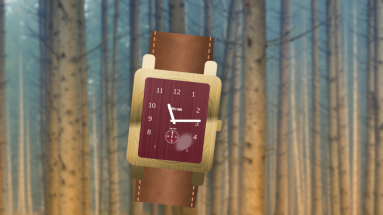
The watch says **11:14**
